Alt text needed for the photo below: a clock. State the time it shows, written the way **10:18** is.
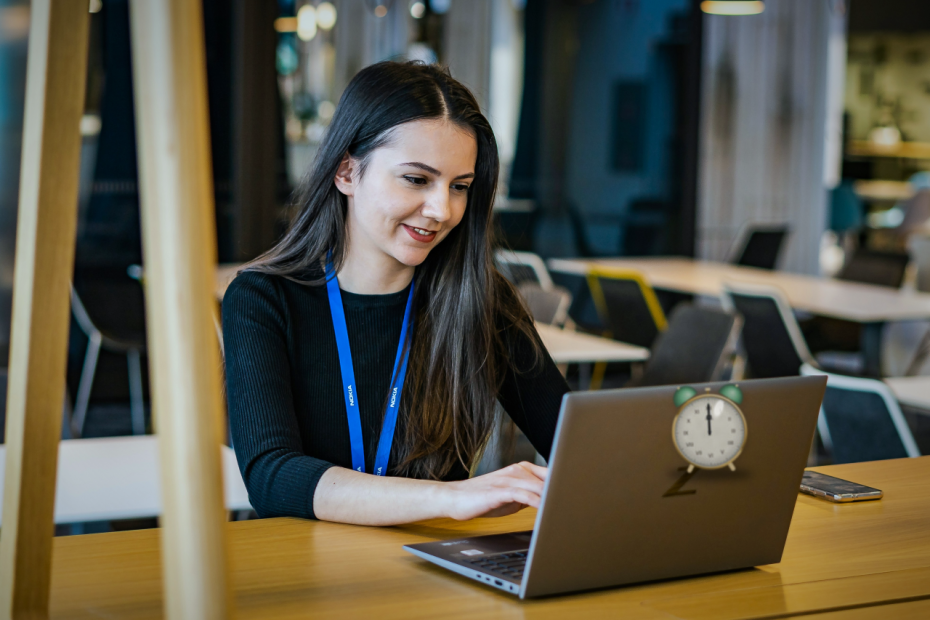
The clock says **12:00**
